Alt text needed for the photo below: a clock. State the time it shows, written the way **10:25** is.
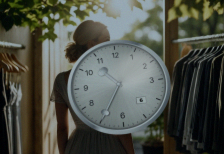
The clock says **10:35**
